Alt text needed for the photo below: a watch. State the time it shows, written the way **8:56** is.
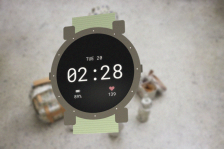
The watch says **2:28**
